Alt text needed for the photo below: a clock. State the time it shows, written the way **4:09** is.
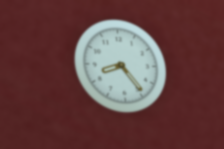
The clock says **8:24**
